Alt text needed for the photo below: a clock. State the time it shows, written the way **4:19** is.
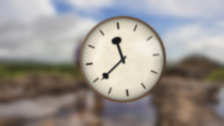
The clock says **11:39**
